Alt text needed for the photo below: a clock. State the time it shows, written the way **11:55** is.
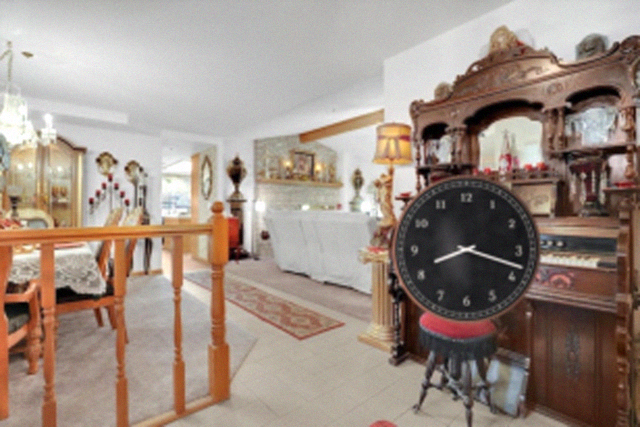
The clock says **8:18**
